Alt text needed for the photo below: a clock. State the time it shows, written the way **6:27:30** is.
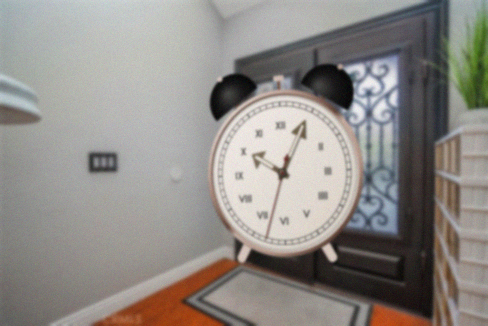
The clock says **10:04:33**
